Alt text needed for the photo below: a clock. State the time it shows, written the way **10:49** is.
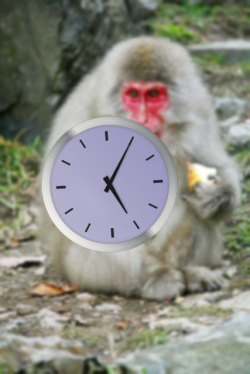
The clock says **5:05**
